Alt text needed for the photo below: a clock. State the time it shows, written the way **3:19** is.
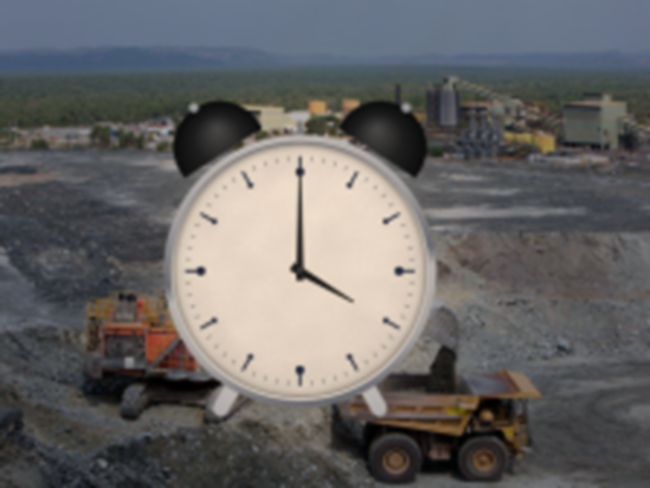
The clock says **4:00**
